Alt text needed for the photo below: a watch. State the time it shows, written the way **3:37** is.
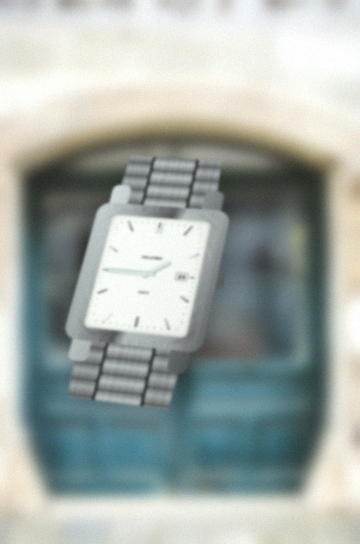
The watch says **1:45**
